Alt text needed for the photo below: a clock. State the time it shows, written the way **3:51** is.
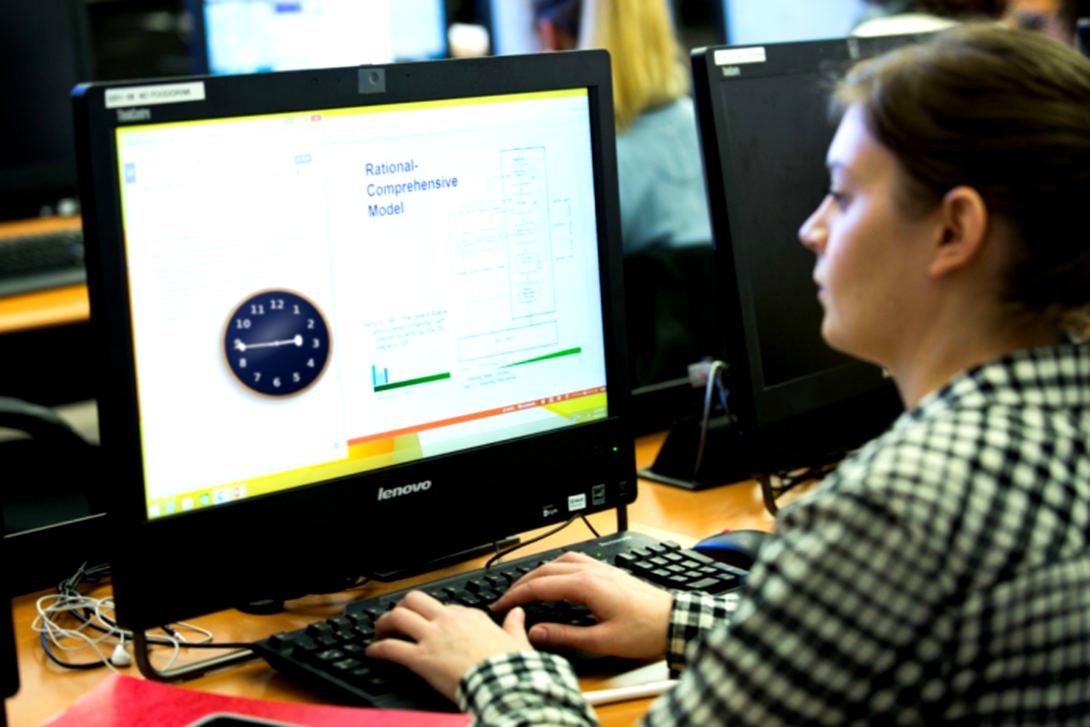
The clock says **2:44**
